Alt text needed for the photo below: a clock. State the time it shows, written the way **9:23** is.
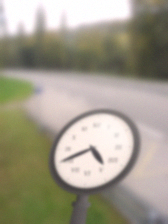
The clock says **4:41**
